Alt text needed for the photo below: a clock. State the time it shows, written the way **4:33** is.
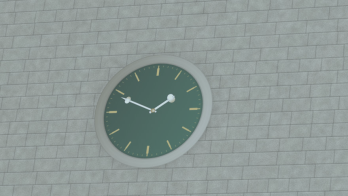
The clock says **1:49**
